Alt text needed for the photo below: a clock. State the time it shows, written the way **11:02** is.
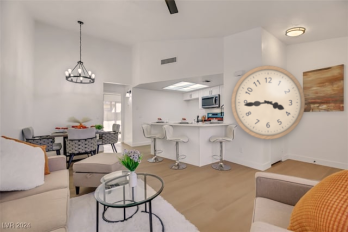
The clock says **3:44**
